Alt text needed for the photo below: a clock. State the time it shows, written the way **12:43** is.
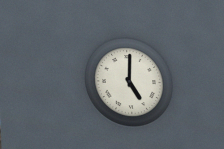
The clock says **5:01**
